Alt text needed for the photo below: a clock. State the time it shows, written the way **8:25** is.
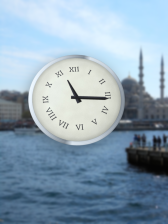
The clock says **11:16**
